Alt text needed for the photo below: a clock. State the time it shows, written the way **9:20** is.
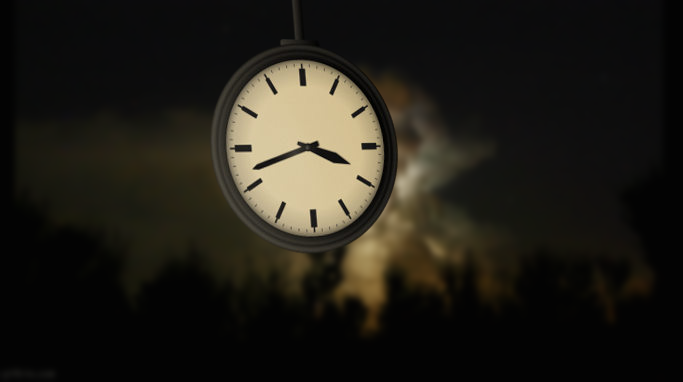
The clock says **3:42**
